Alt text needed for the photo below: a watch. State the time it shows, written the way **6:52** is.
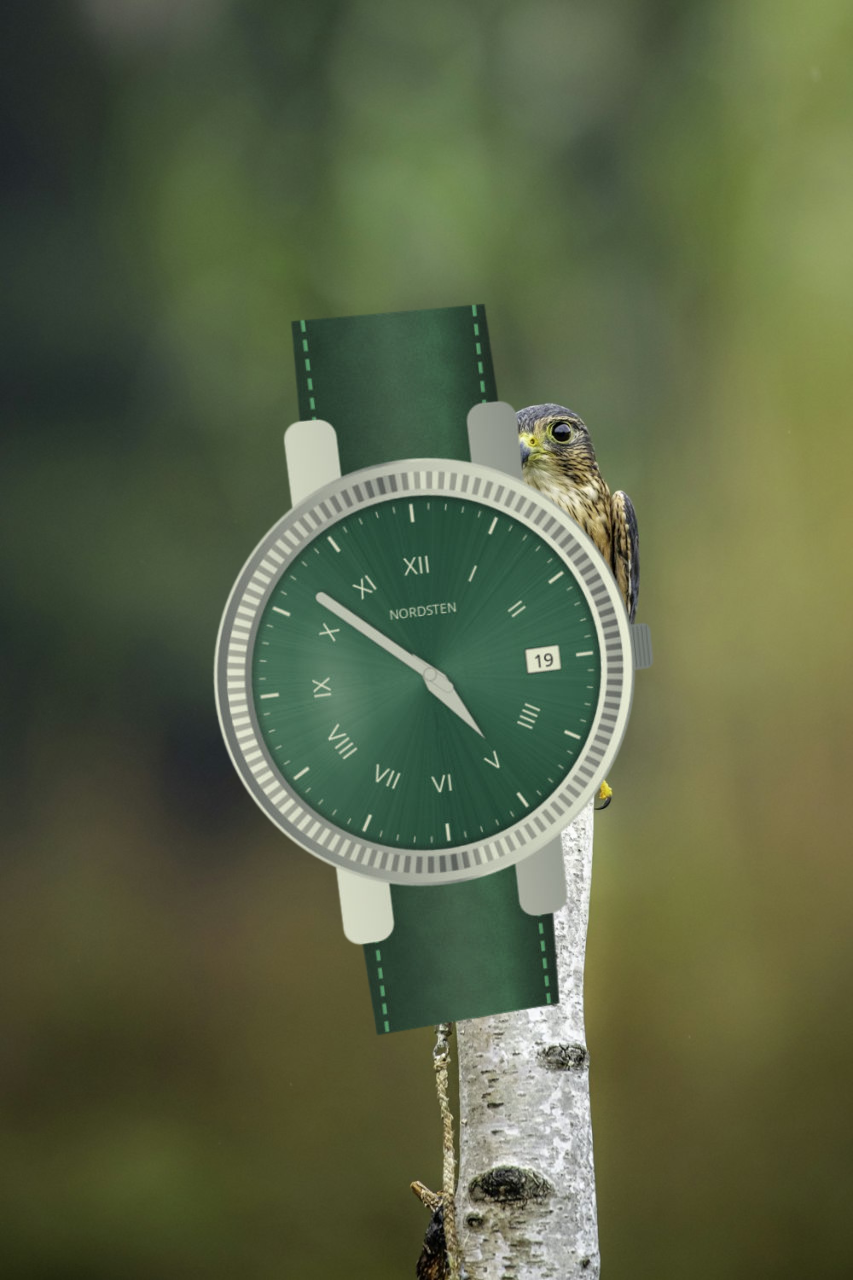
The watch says **4:52**
